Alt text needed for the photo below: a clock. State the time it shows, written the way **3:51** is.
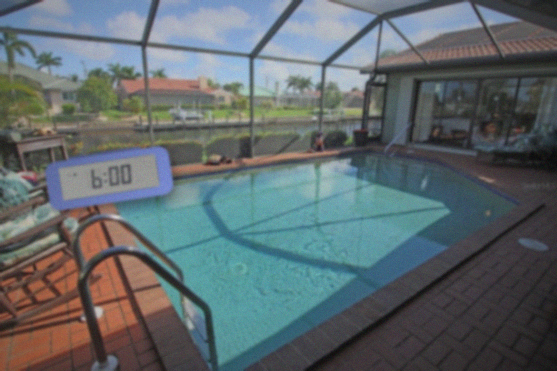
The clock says **6:00**
